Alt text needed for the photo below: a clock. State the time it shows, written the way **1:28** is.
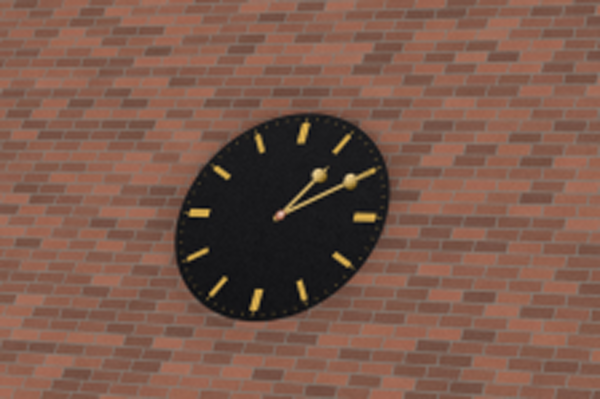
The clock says **1:10**
